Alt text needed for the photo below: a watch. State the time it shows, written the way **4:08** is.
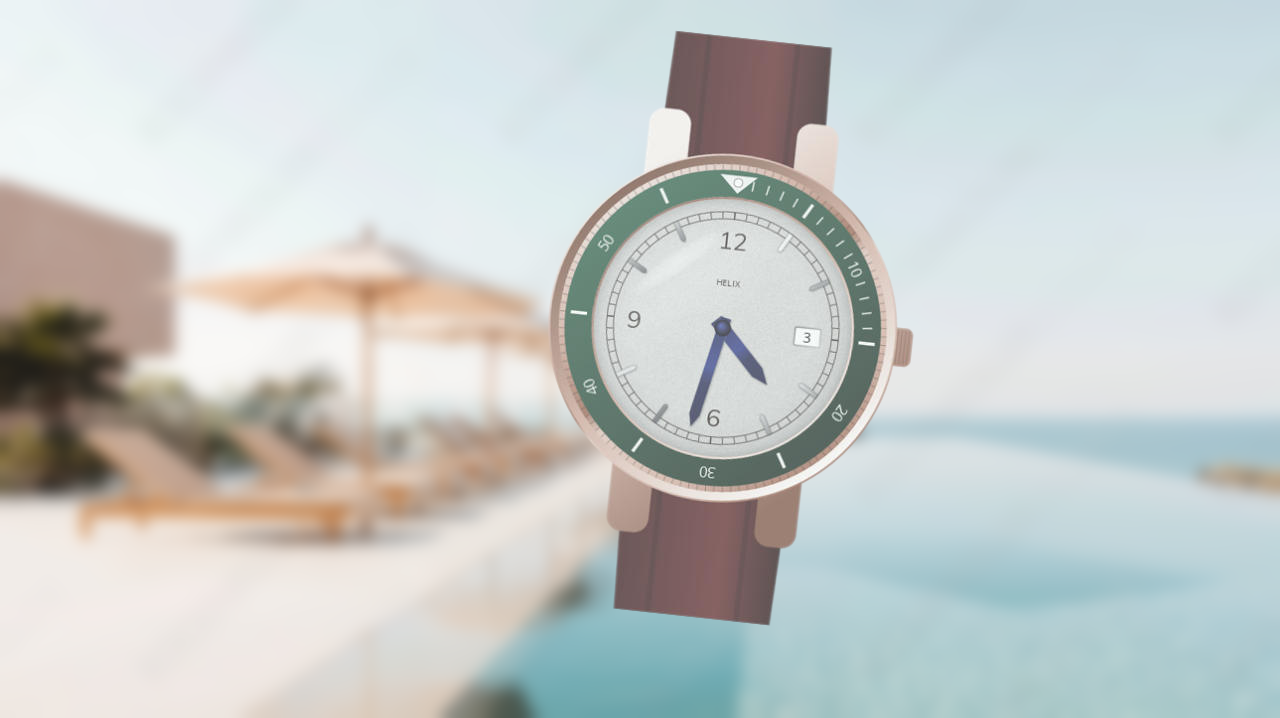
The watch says **4:32**
